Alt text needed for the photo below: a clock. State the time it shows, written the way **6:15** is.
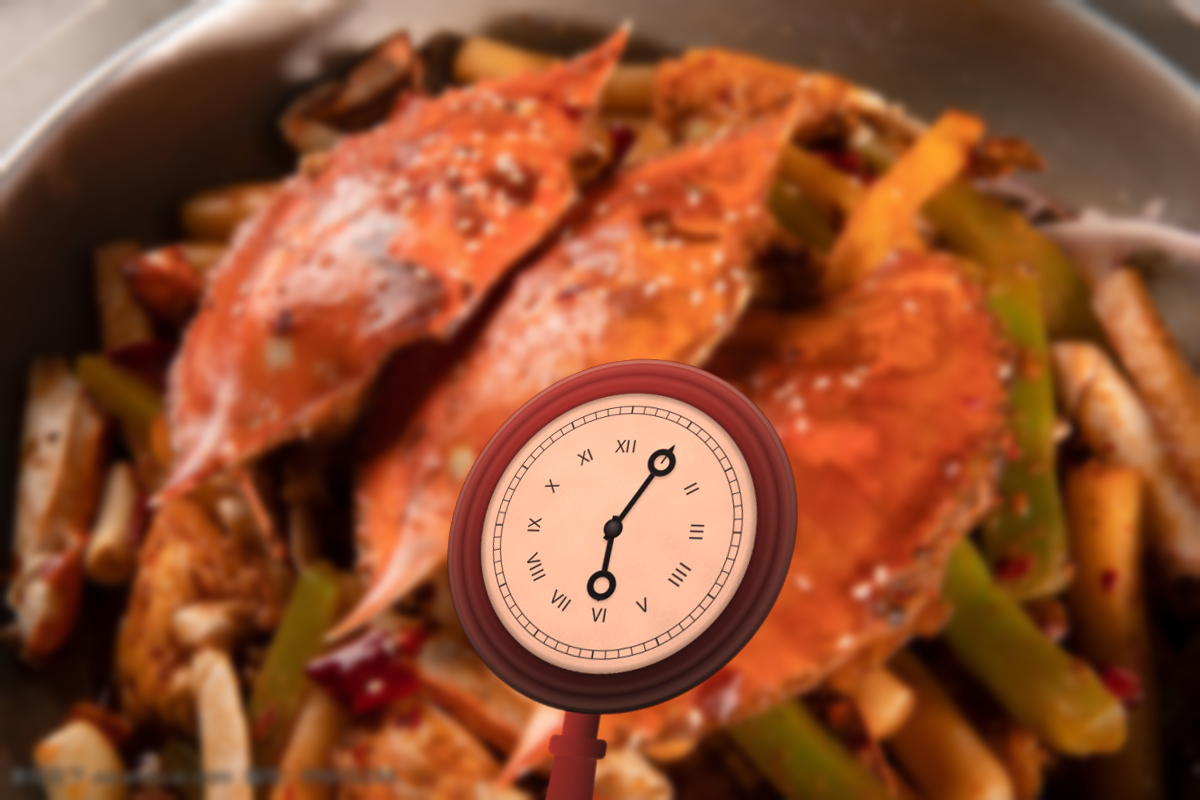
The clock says **6:05**
